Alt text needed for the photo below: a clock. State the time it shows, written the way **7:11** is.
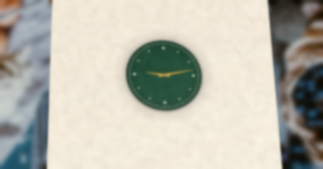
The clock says **9:13**
